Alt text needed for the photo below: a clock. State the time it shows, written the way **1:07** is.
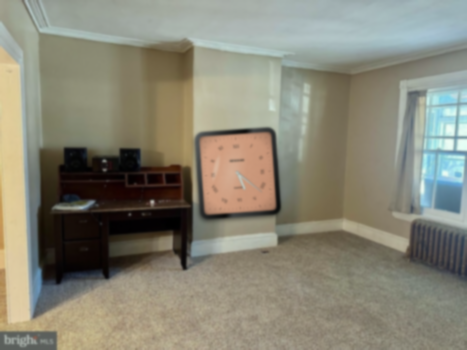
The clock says **5:22**
